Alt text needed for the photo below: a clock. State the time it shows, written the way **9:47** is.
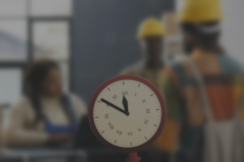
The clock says **11:51**
